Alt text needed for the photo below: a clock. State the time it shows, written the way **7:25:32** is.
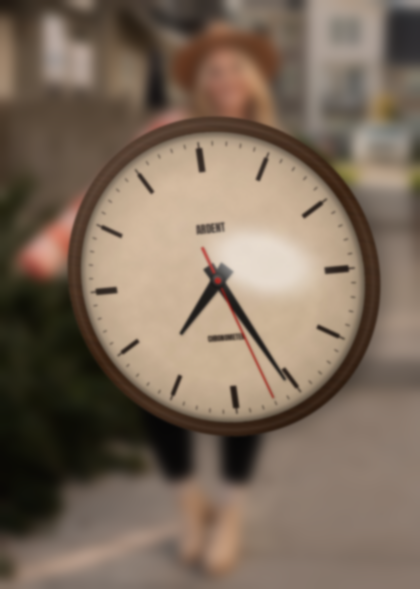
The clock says **7:25:27**
